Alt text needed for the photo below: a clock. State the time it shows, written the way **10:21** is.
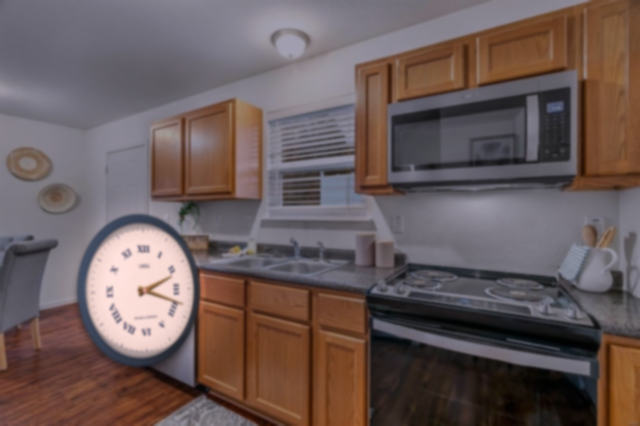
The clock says **2:18**
